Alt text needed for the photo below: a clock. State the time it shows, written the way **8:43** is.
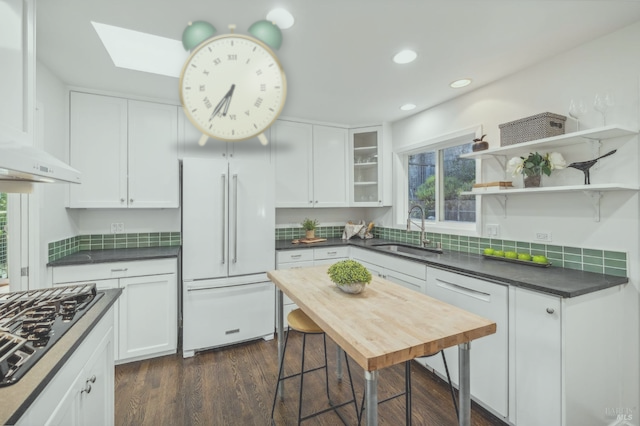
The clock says **6:36**
